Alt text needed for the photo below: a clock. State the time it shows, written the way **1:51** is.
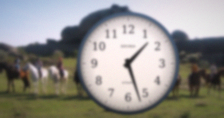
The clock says **1:27**
